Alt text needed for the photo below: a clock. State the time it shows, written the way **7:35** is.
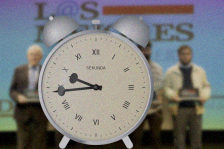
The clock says **9:44**
